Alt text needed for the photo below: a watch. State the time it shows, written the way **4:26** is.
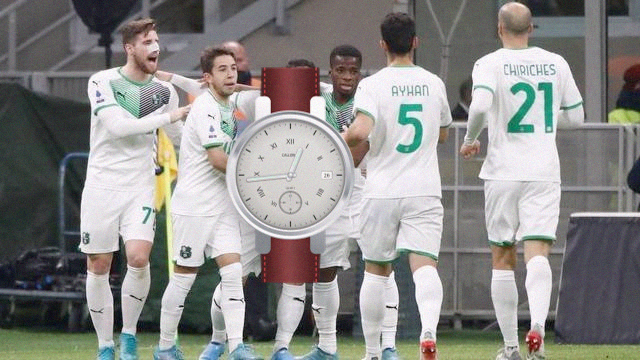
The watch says **12:44**
